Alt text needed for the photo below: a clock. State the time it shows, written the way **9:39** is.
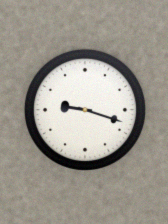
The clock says **9:18**
